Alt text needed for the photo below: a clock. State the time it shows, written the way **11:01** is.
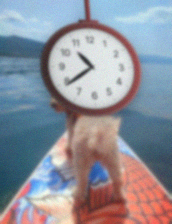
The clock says **10:39**
